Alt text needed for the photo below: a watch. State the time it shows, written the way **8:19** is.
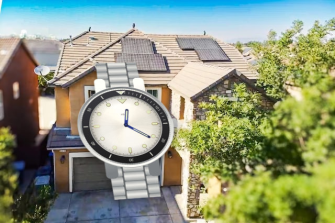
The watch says **12:21**
